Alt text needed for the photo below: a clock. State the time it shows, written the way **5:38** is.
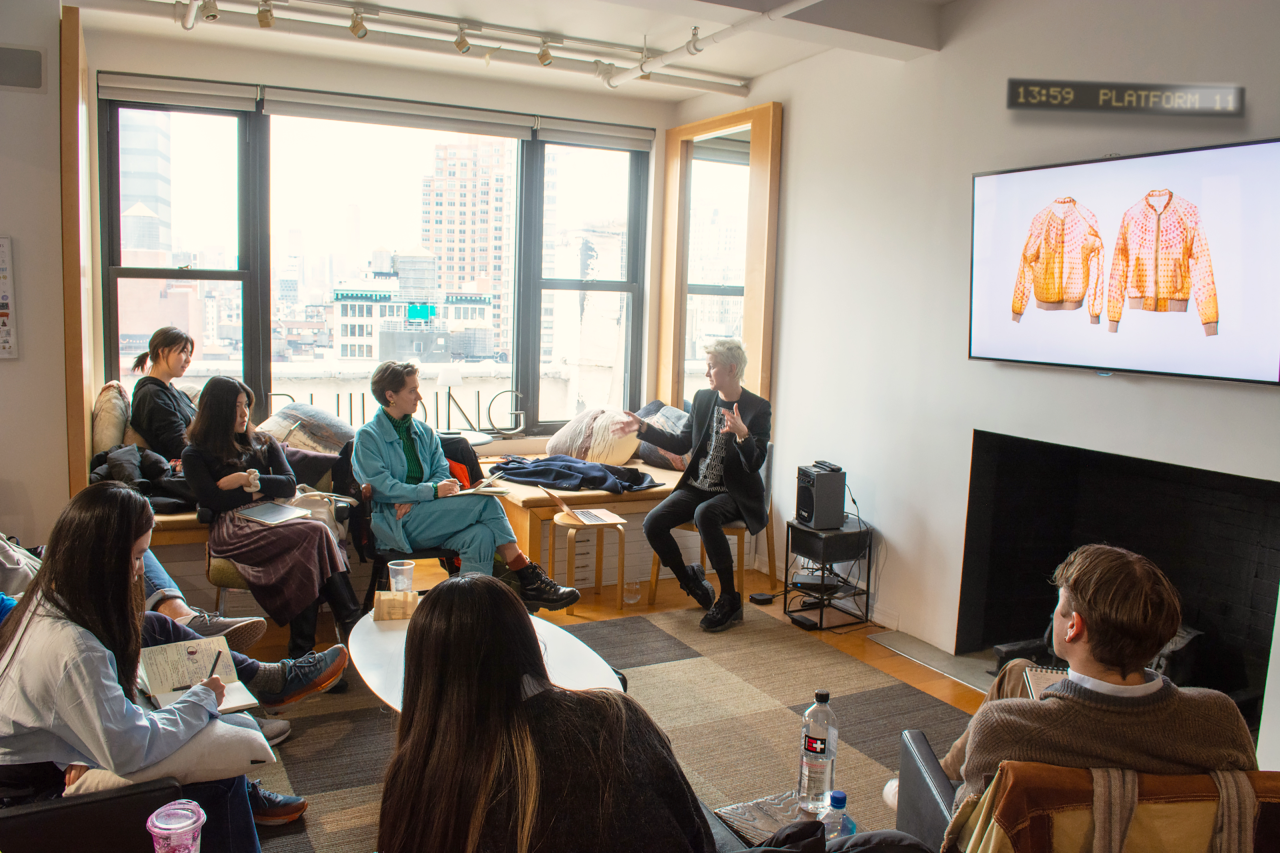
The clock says **13:59**
